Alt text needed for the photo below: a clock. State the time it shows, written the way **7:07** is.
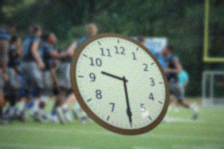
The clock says **9:30**
